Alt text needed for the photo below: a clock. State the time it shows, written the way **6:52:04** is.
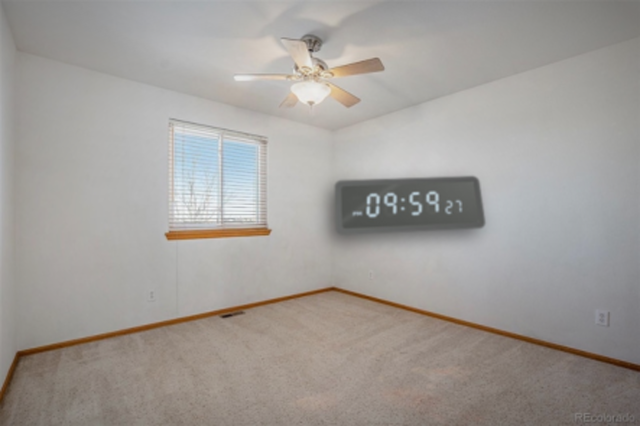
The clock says **9:59:27**
